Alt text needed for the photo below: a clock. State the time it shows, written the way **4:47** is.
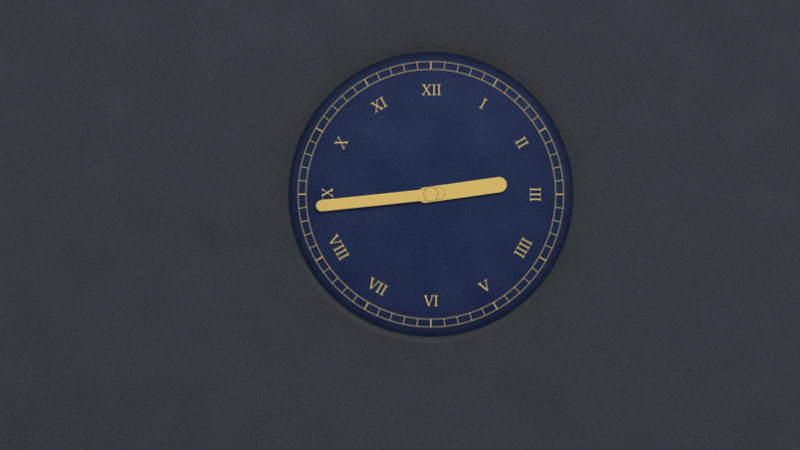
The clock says **2:44**
